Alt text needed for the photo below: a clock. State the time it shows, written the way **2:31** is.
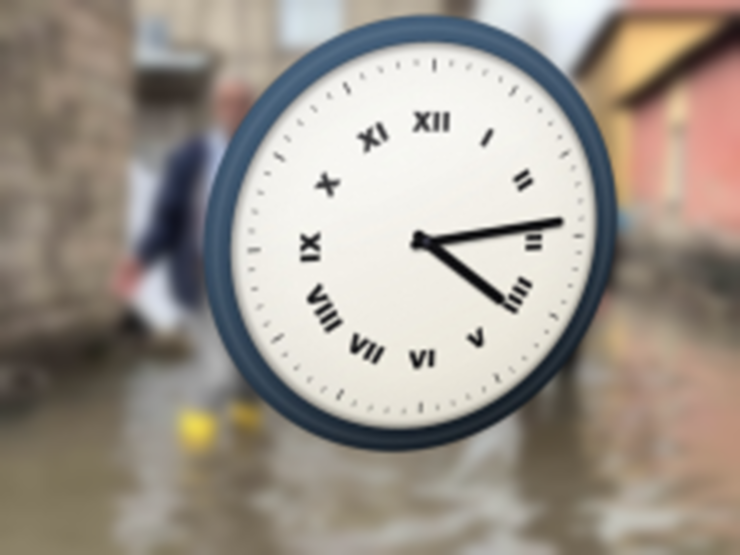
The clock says **4:14**
